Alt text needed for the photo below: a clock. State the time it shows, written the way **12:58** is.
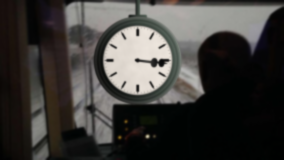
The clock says **3:16**
